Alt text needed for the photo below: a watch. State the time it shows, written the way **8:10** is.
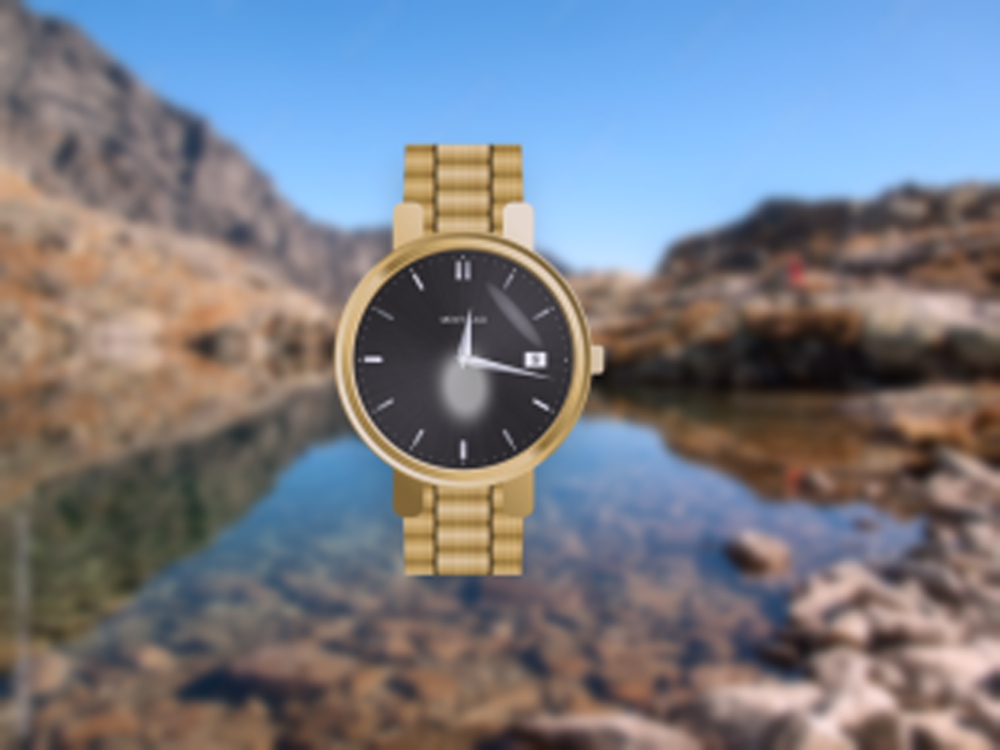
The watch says **12:17**
